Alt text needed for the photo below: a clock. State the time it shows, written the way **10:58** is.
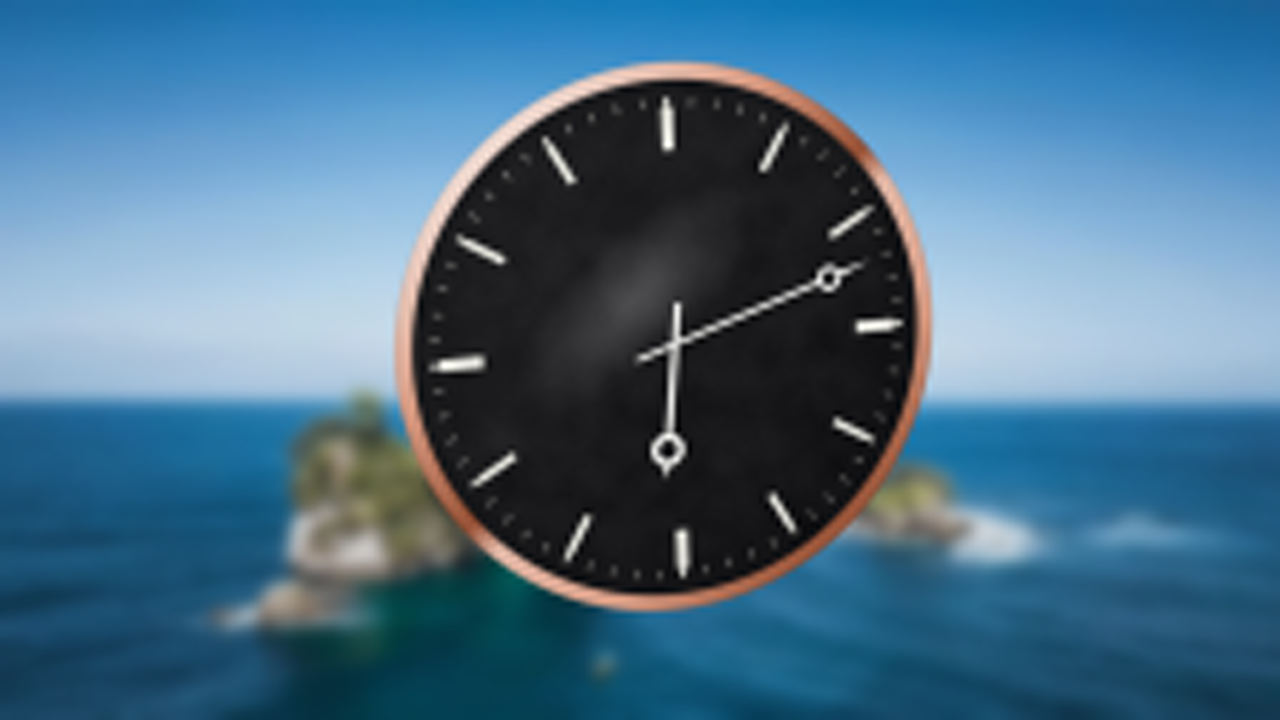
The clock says **6:12**
